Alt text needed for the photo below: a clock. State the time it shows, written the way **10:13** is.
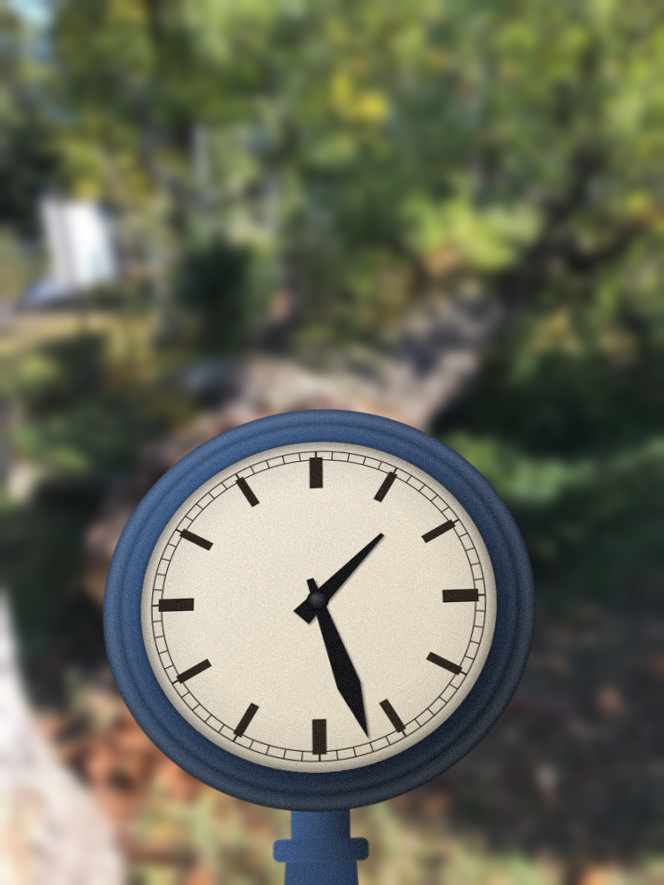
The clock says **1:27**
